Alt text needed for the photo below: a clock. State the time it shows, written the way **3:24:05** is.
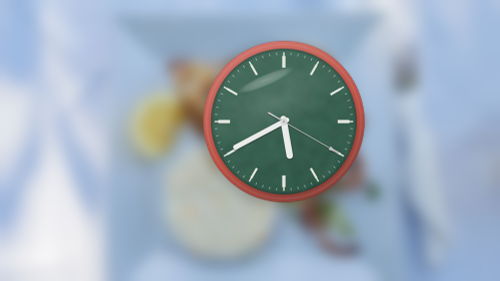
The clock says **5:40:20**
